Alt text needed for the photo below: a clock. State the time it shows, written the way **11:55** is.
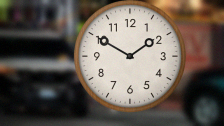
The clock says **1:50**
